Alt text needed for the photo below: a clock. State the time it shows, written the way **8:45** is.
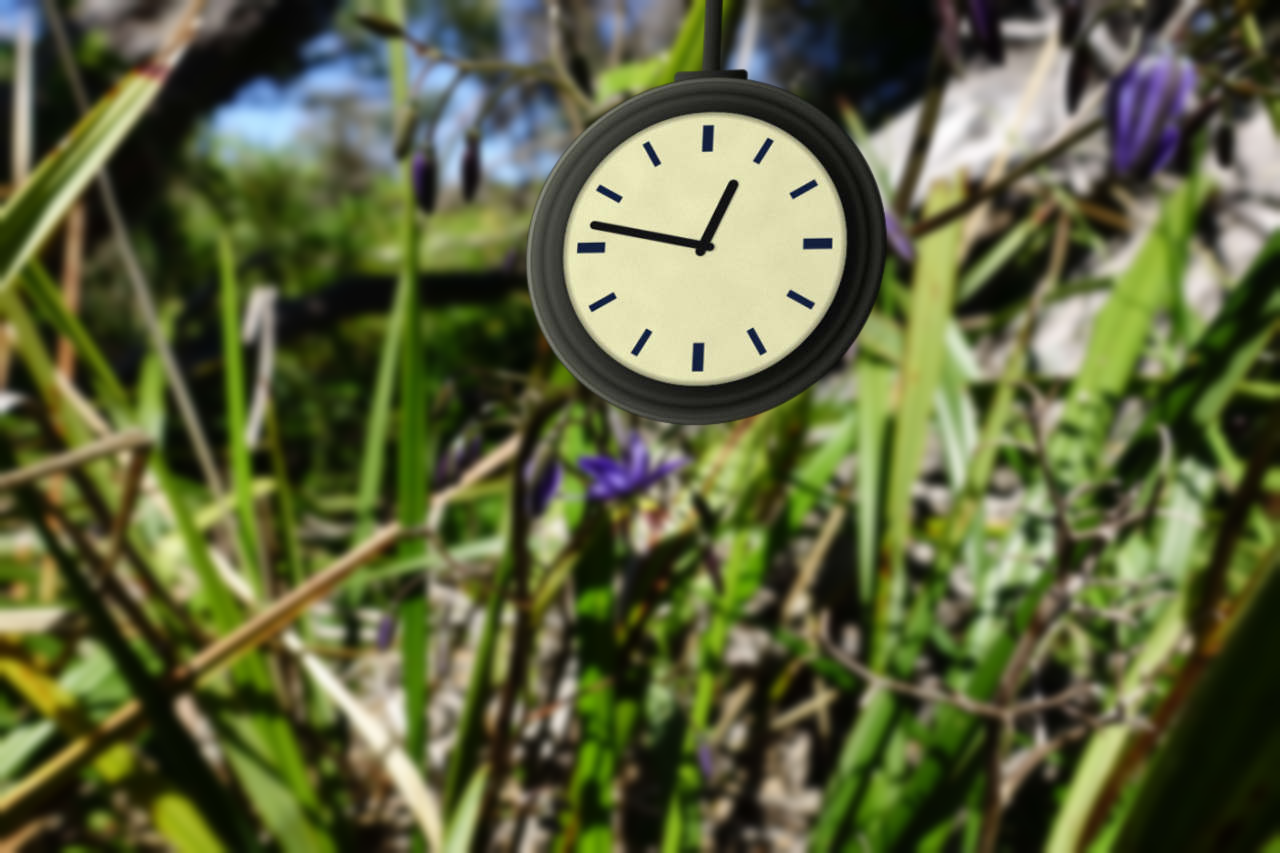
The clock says **12:47**
